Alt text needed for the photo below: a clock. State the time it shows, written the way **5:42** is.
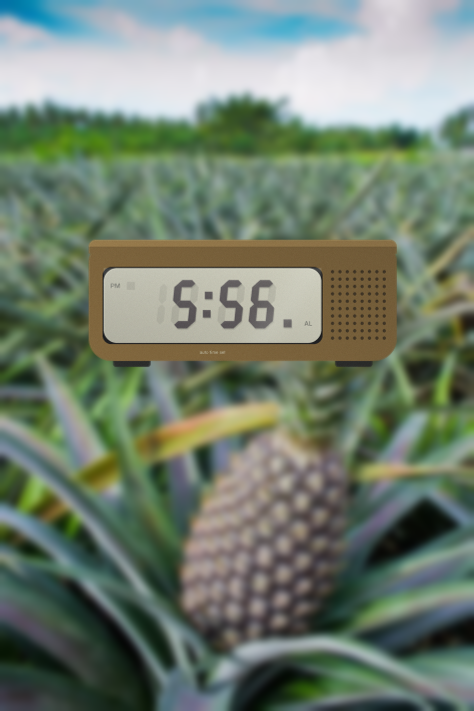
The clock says **5:56**
